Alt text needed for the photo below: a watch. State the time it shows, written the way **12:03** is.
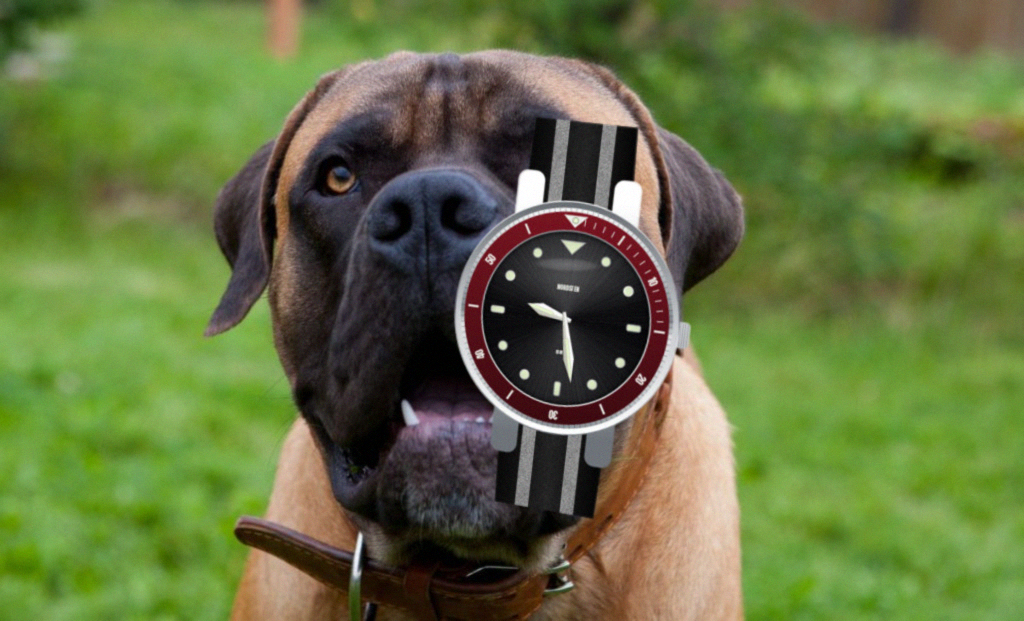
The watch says **9:28**
